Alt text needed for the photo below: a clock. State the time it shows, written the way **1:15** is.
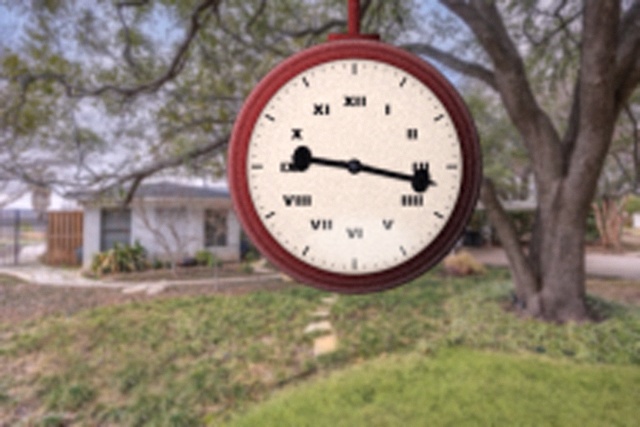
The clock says **9:17**
